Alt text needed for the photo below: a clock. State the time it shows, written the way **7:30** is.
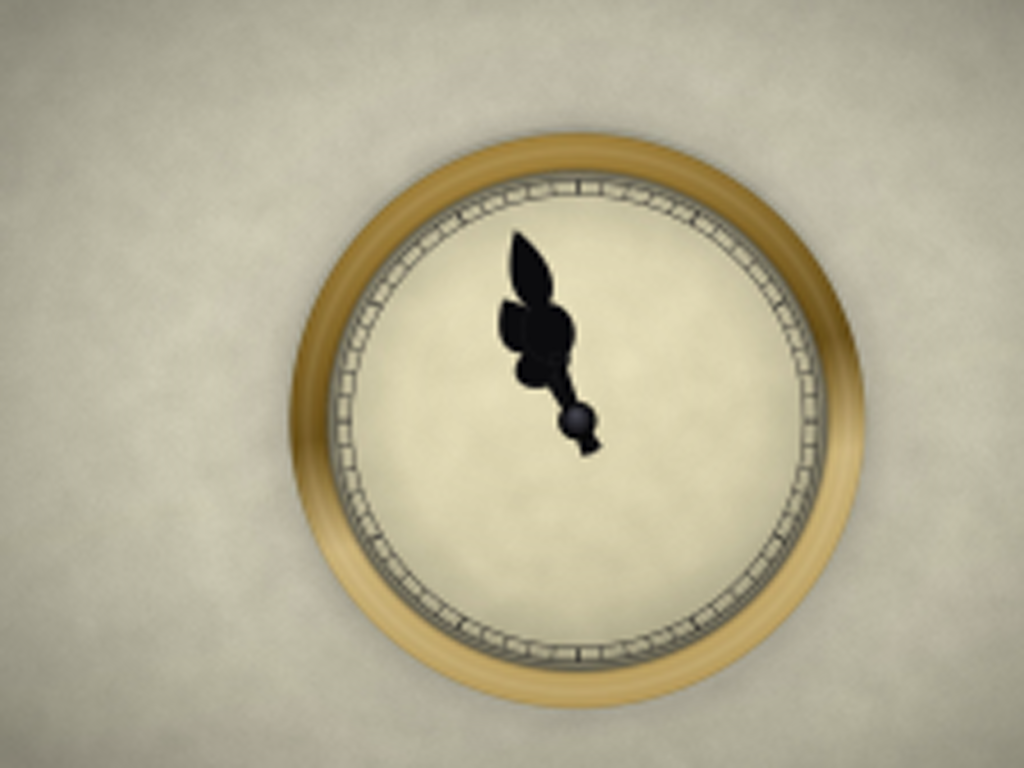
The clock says **10:57**
